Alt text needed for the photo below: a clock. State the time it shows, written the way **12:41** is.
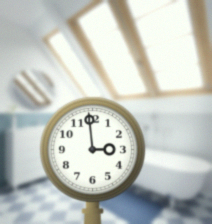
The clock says **2:59**
